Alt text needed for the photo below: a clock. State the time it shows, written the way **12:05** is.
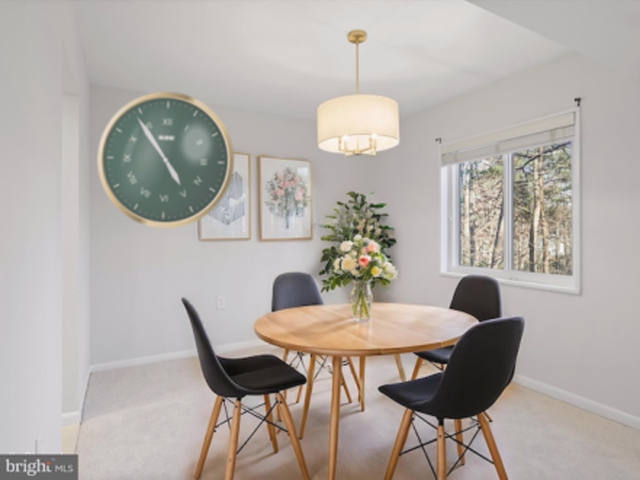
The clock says **4:54**
